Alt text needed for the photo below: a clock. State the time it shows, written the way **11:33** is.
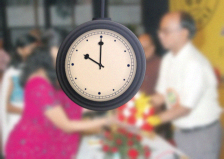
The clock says **10:00**
